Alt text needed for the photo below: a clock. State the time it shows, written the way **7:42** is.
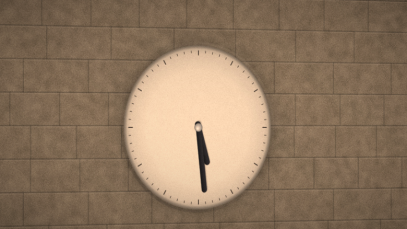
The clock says **5:29**
